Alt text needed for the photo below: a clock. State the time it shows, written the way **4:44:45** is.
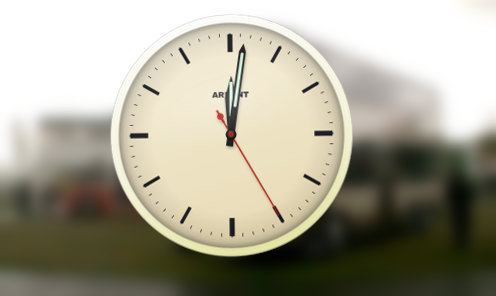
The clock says **12:01:25**
